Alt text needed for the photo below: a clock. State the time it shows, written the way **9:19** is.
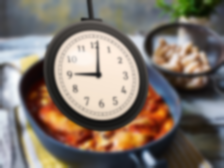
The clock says **9:01**
